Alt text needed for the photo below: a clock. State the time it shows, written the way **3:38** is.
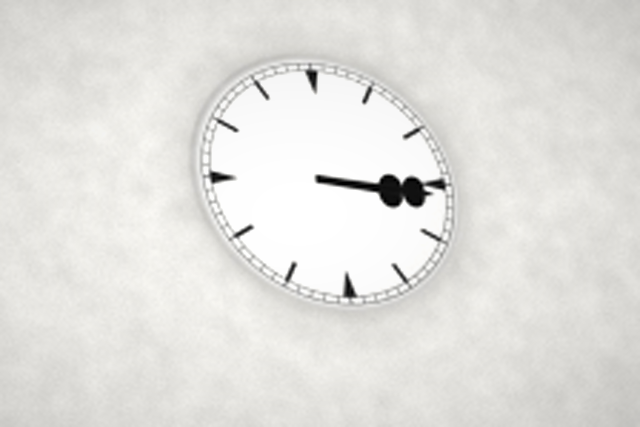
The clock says **3:16**
